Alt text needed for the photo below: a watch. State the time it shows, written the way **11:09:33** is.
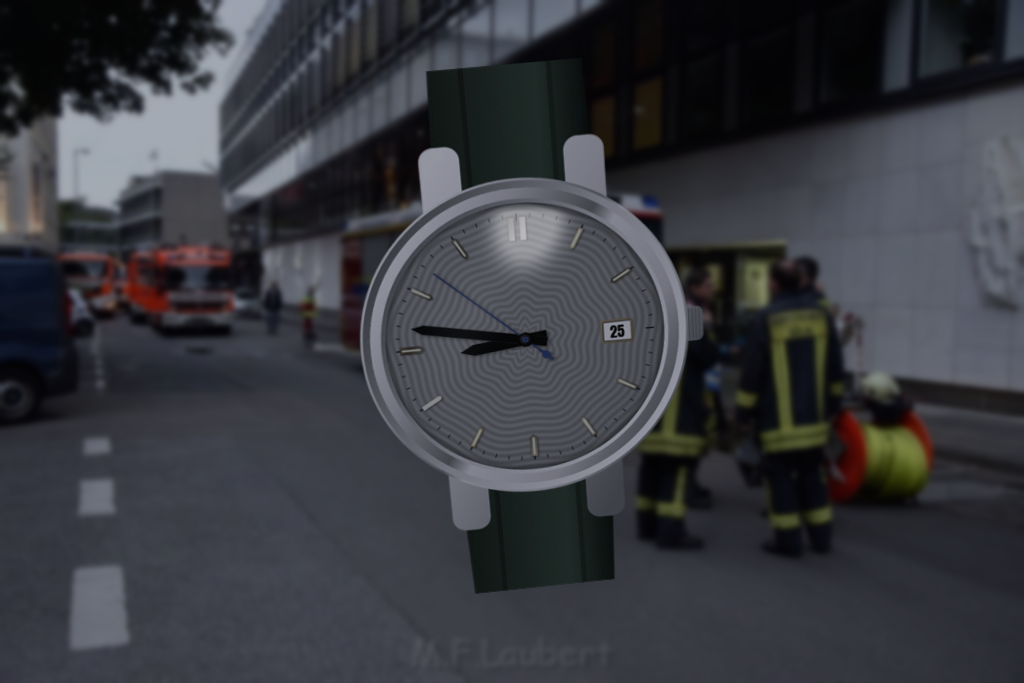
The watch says **8:46:52**
